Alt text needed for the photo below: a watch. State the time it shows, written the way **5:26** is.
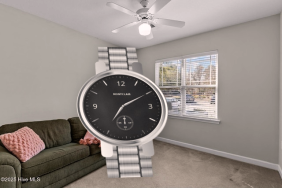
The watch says **7:10**
